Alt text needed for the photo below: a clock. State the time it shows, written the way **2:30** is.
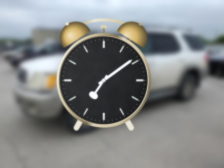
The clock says **7:09**
